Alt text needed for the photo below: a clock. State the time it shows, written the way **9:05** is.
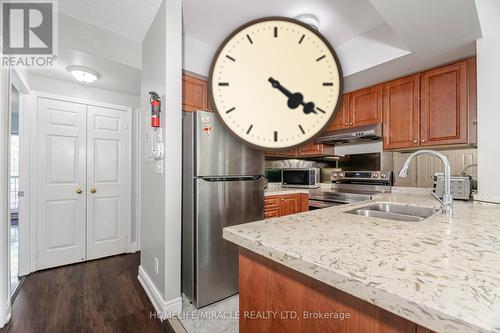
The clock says **4:21**
